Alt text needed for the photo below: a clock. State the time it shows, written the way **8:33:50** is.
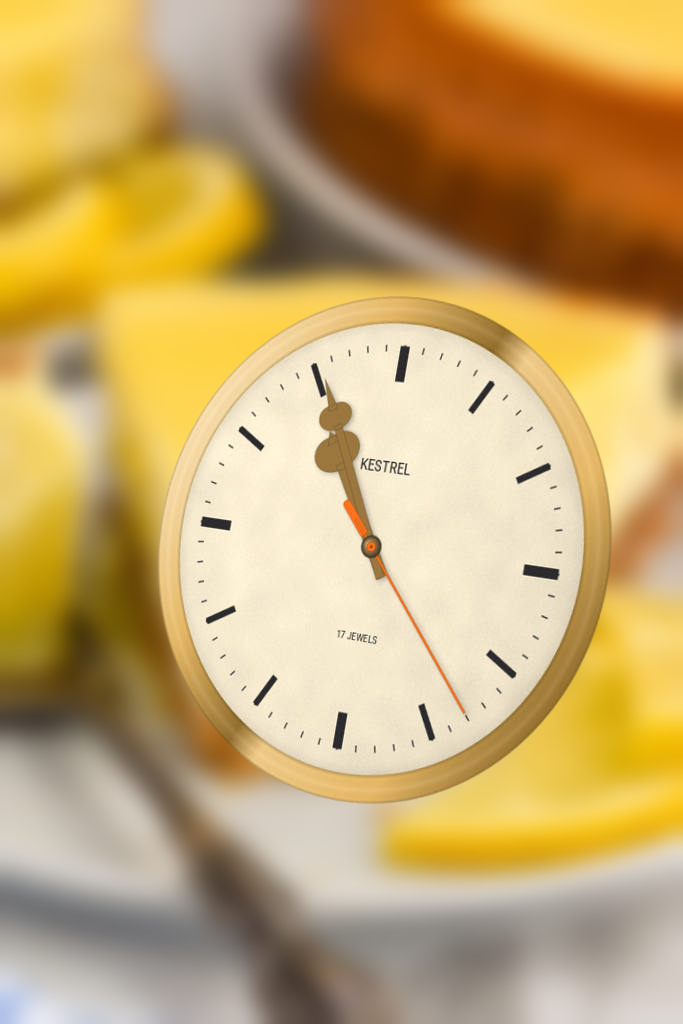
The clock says **10:55:23**
